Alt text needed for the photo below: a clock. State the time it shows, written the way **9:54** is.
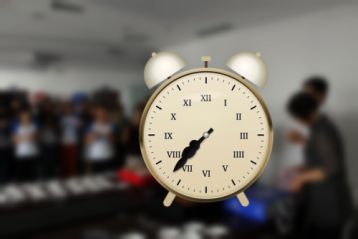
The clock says **7:37**
